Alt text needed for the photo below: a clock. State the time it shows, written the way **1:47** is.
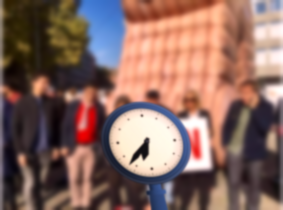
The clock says **6:37**
